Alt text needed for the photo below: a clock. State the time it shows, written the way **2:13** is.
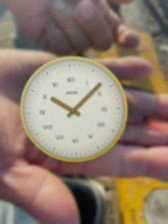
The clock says **10:08**
